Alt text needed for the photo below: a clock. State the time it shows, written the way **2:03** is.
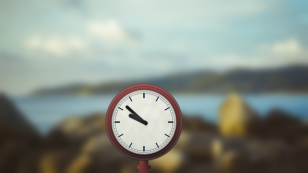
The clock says **9:52**
